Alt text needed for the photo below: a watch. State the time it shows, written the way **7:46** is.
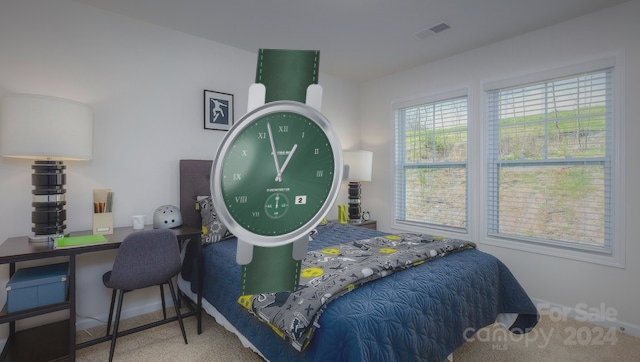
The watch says **12:57**
